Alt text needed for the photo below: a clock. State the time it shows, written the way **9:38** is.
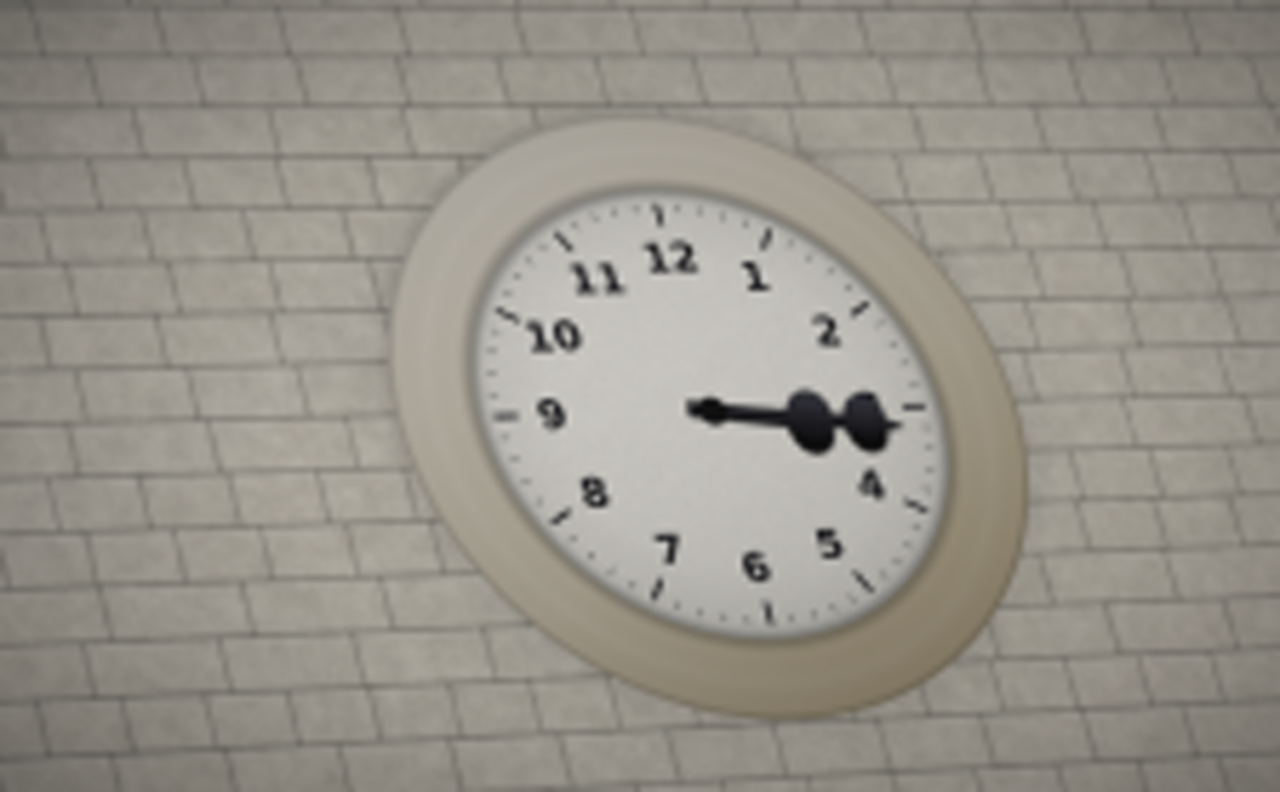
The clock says **3:16**
